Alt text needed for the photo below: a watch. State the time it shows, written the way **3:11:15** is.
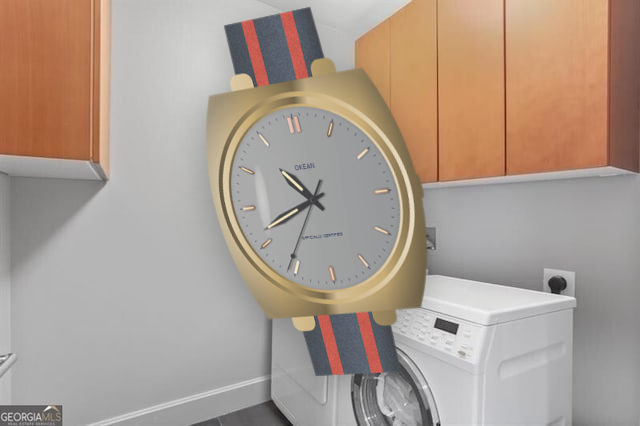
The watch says **10:41:36**
